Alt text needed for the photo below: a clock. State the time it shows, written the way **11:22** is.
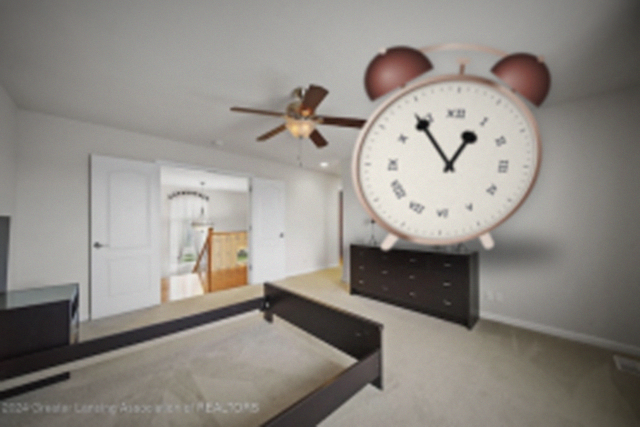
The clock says **12:54**
